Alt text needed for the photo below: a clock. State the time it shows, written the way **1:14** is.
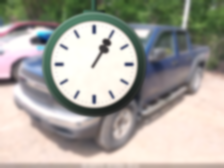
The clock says **1:05**
